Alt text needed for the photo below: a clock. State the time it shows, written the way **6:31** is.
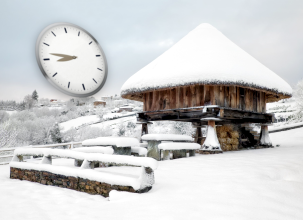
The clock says **8:47**
